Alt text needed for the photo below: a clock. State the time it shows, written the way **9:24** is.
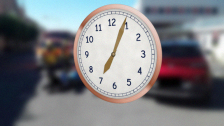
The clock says **7:04**
